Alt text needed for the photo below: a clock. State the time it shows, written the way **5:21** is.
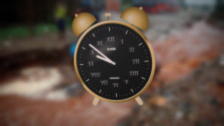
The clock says **9:52**
